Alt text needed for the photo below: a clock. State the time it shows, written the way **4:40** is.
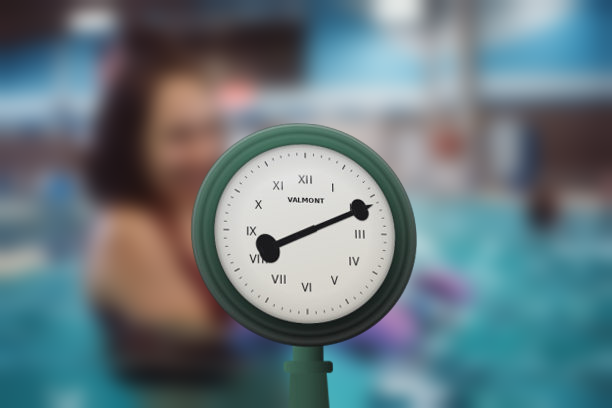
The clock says **8:11**
